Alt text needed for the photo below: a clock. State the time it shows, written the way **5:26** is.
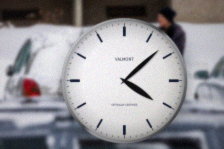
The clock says **4:08**
